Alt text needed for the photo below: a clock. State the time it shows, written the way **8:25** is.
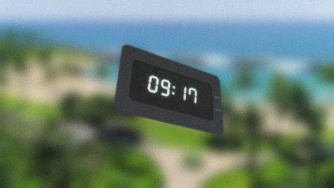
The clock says **9:17**
